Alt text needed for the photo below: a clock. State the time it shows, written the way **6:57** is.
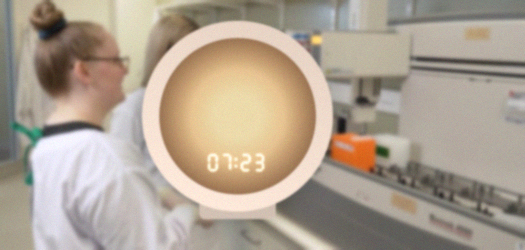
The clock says **7:23**
